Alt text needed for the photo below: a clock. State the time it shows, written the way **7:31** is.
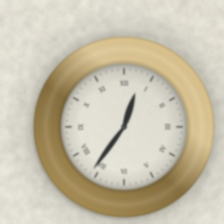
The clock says **12:36**
